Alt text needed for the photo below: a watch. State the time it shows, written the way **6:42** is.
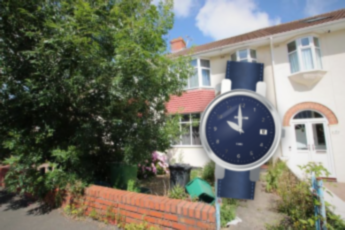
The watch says **9:59**
